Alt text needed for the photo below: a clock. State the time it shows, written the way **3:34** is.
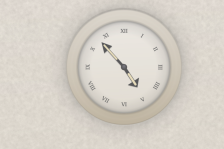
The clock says **4:53**
